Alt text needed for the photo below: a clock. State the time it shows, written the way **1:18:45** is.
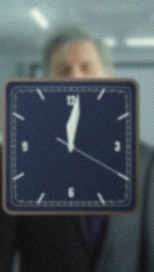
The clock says **12:01:20**
